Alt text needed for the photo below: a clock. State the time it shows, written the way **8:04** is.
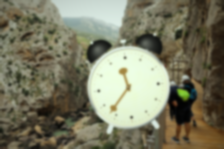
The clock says **11:37**
